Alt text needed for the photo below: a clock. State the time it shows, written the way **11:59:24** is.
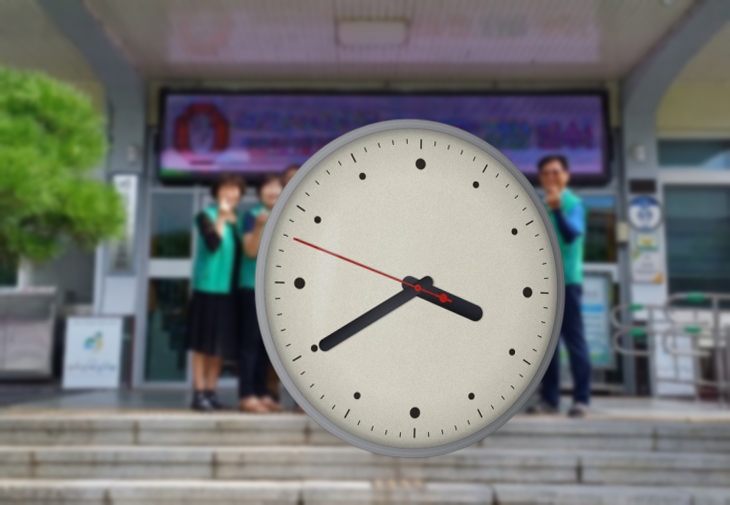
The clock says **3:39:48**
